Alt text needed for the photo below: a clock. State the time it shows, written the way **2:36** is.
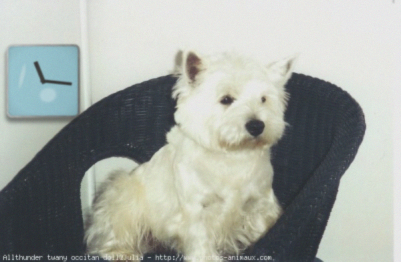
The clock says **11:16**
